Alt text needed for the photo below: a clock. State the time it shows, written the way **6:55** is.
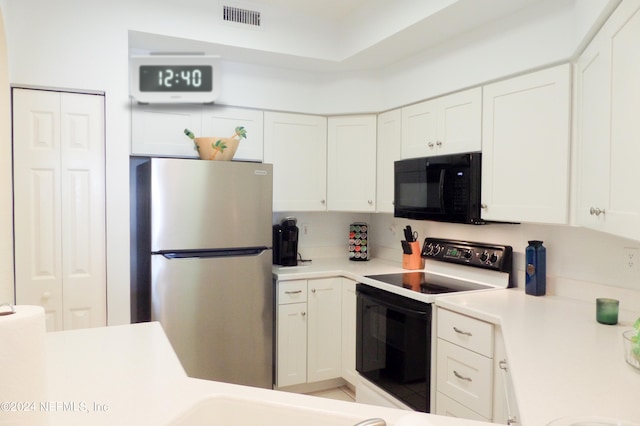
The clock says **12:40**
